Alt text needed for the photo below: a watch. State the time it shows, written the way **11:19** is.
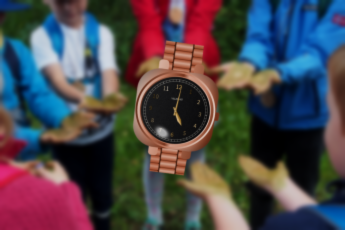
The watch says **5:01**
